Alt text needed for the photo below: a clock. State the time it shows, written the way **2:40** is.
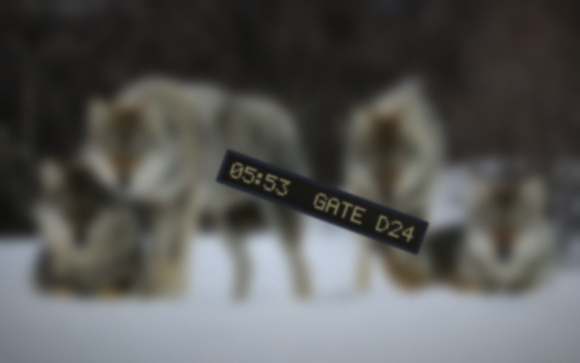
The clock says **5:53**
